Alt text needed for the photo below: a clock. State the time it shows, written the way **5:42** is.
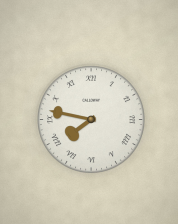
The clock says **7:47**
